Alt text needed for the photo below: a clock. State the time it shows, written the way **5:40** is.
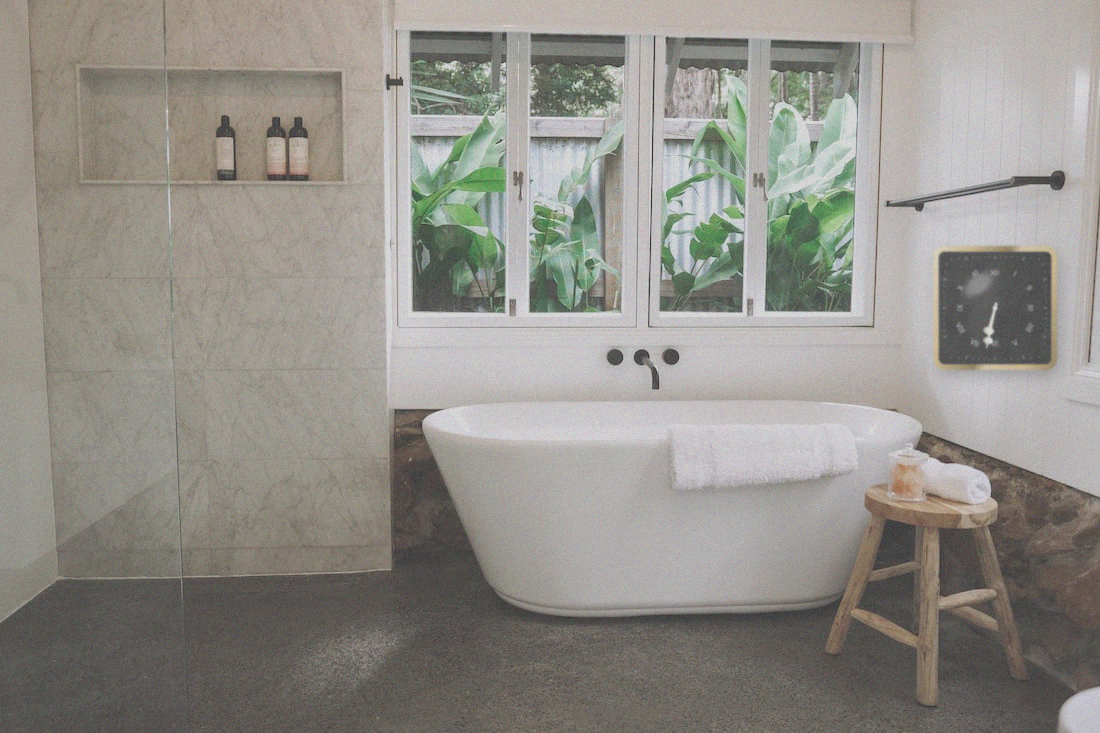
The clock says **6:32**
